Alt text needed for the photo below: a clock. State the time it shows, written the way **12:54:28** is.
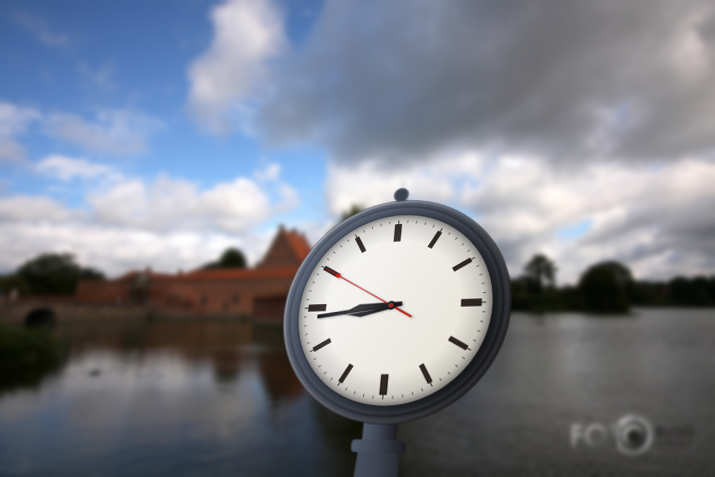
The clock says **8:43:50**
